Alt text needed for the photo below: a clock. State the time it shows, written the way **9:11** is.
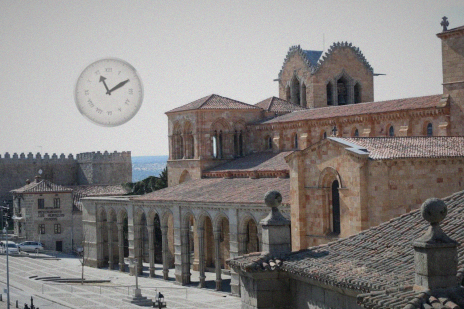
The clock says **11:10**
